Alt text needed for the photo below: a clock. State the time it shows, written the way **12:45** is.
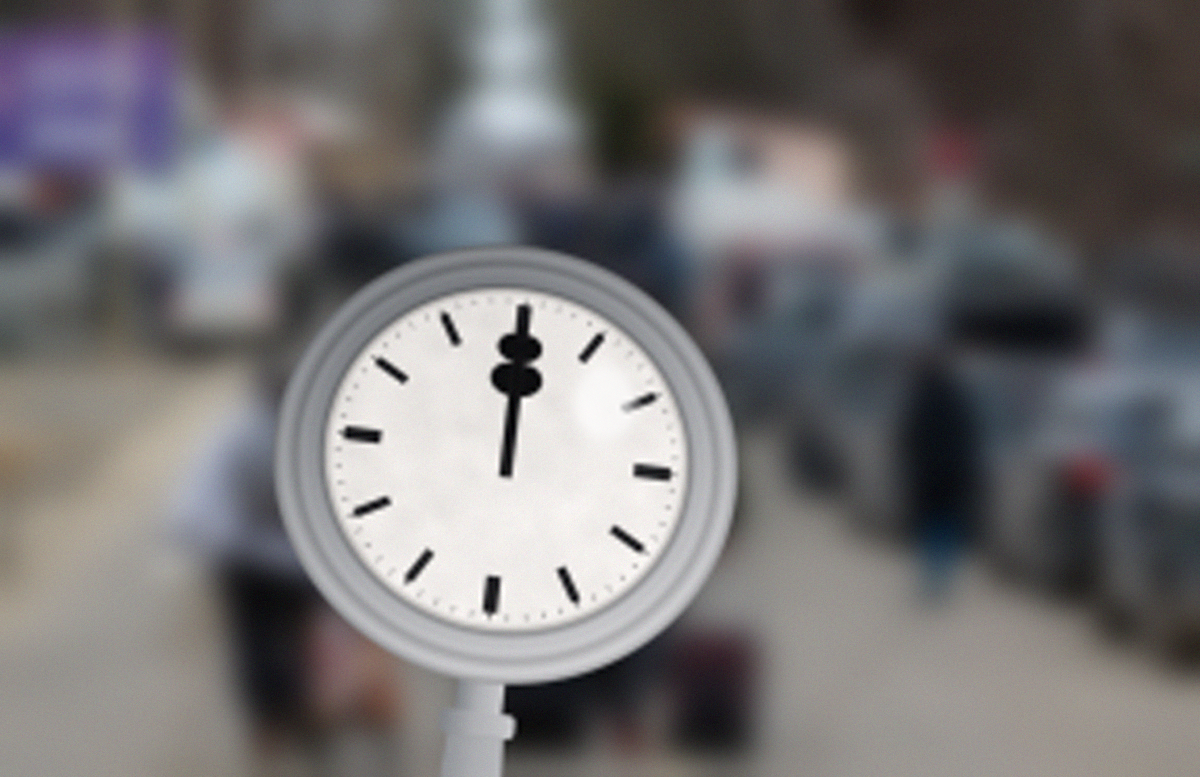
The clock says **12:00**
